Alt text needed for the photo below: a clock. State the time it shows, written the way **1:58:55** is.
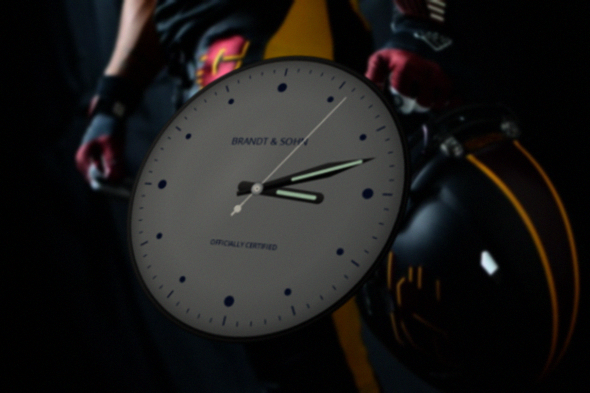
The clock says **3:12:06**
